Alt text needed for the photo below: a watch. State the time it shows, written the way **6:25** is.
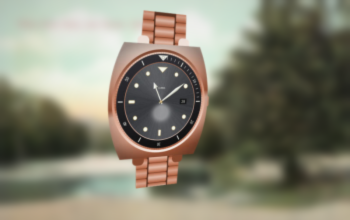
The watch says **11:09**
